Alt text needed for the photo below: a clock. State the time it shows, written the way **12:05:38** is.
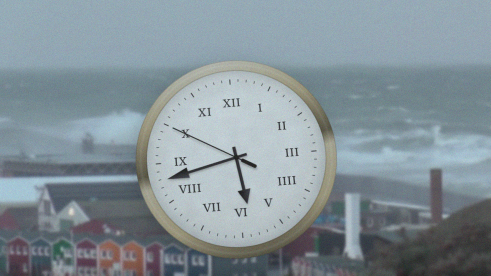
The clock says **5:42:50**
